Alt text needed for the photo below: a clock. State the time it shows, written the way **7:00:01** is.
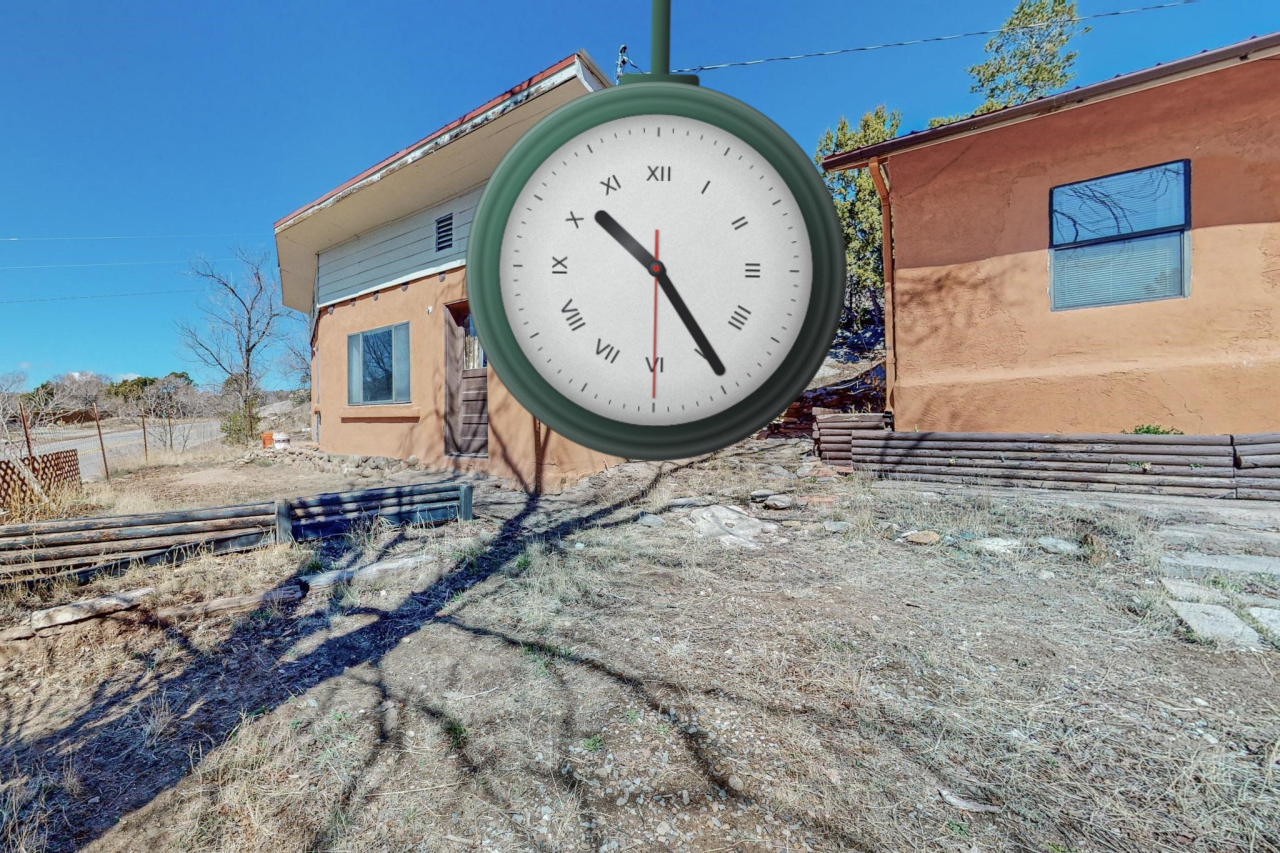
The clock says **10:24:30**
